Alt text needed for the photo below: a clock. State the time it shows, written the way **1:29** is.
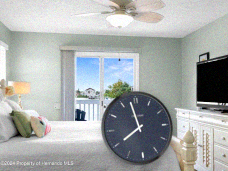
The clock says **7:58**
